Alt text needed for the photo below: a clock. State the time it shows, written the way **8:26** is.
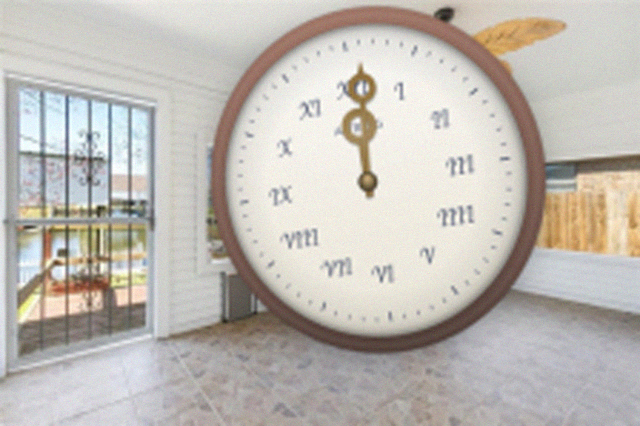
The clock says **12:01**
